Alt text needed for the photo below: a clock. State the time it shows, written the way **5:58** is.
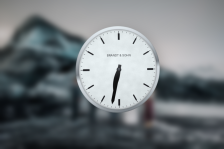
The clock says **6:32**
